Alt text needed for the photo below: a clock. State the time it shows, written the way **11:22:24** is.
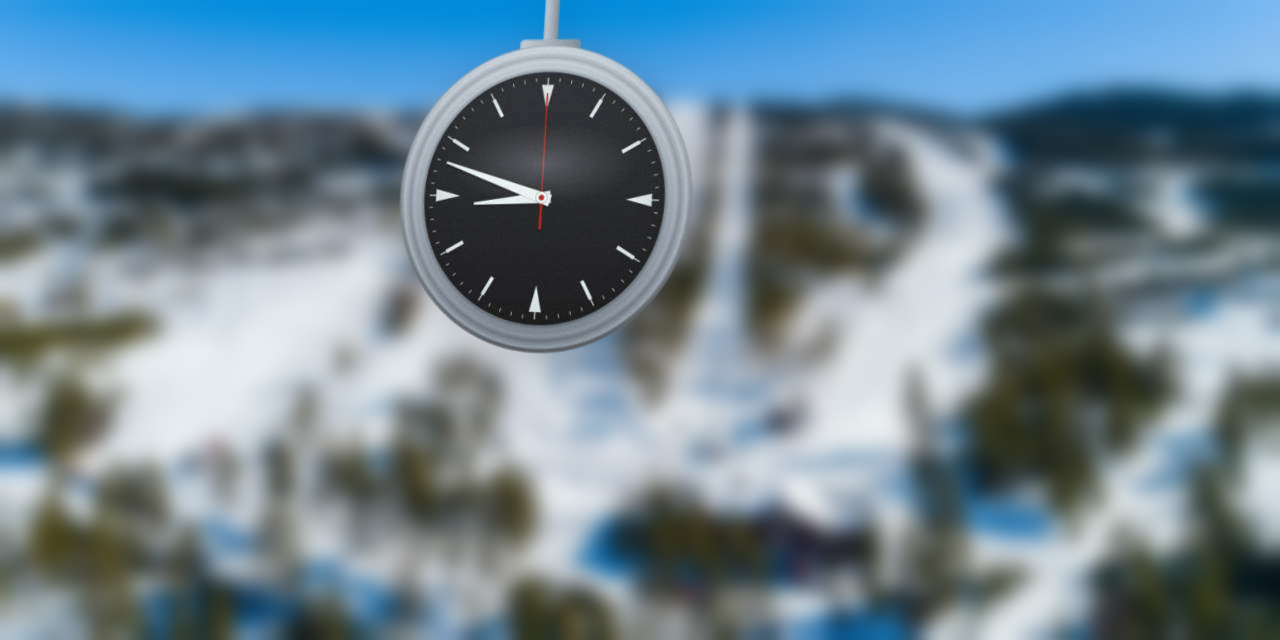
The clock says **8:48:00**
